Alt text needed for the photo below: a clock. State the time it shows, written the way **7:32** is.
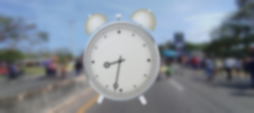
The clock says **8:32**
